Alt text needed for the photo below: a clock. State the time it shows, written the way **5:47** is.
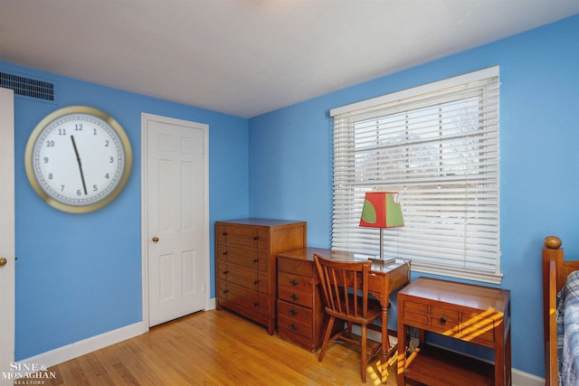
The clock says **11:28**
